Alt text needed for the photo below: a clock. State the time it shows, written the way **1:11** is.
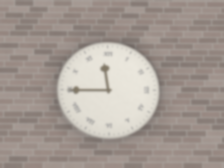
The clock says **11:45**
